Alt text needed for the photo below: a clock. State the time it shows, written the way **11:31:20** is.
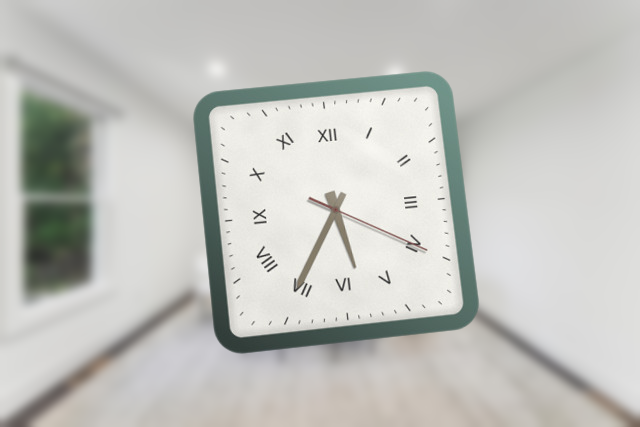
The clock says **5:35:20**
